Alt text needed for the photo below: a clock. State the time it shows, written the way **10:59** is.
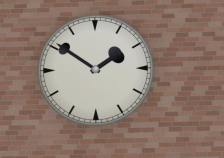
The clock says **1:51**
